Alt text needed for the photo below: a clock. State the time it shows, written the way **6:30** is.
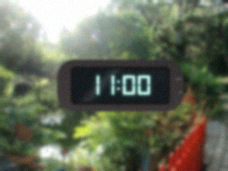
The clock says **11:00**
